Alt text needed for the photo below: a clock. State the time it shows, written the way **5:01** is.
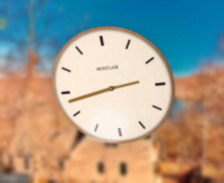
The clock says **2:43**
